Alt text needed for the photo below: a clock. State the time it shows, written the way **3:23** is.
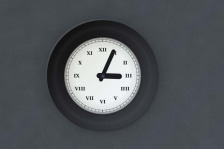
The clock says **3:04**
